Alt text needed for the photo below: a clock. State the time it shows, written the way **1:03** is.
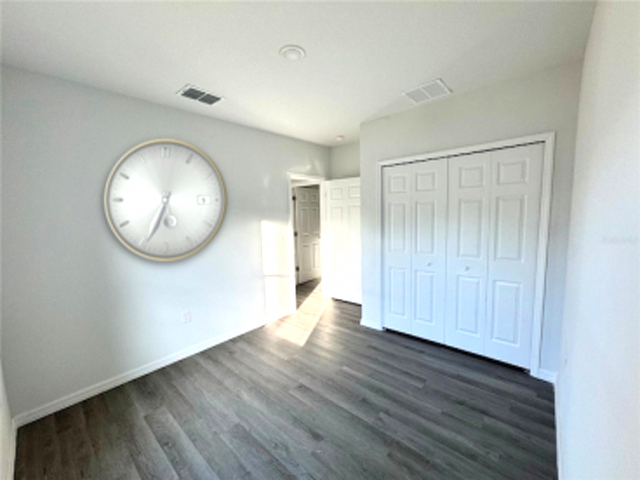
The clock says **5:34**
